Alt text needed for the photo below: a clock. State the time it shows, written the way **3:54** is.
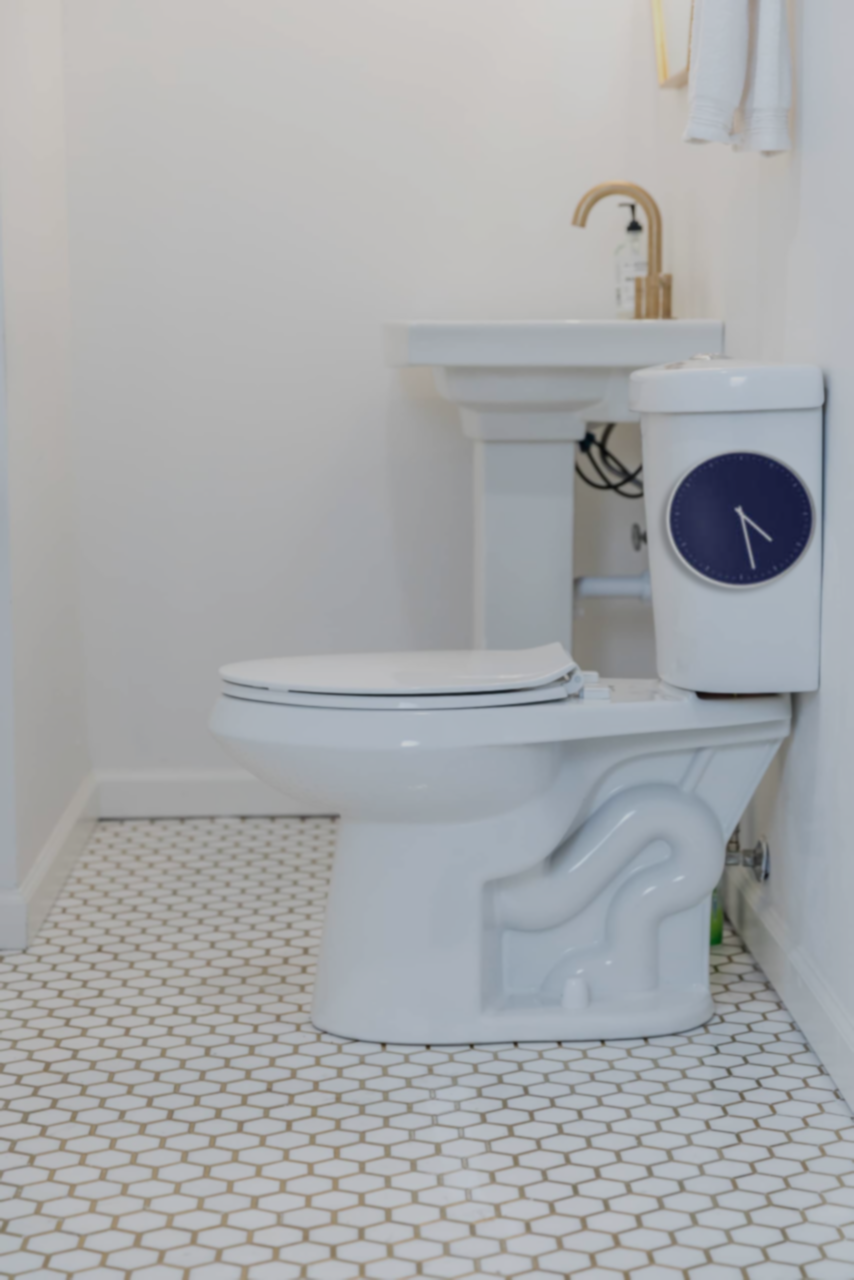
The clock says **4:28**
